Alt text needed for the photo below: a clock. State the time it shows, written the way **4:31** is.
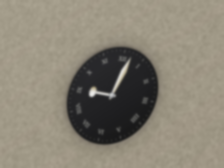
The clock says **9:02**
